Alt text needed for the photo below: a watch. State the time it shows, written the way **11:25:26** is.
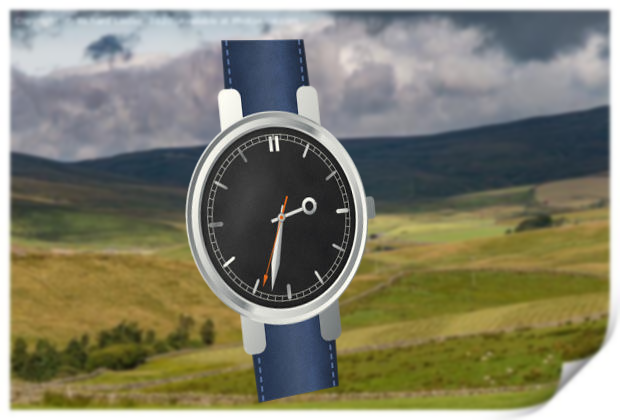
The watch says **2:32:34**
